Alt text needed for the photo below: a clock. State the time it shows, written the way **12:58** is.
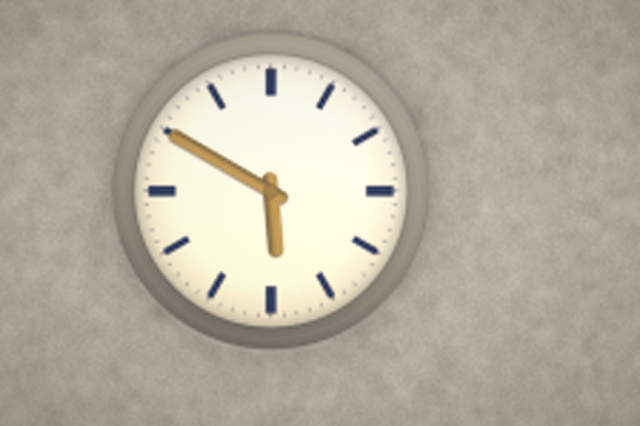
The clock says **5:50**
